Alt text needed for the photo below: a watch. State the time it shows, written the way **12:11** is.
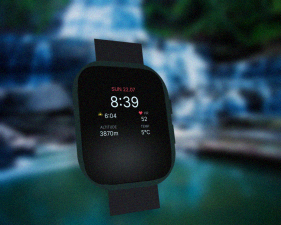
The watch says **8:39**
